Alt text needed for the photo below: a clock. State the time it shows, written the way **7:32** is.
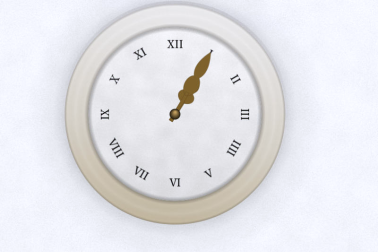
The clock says **1:05**
